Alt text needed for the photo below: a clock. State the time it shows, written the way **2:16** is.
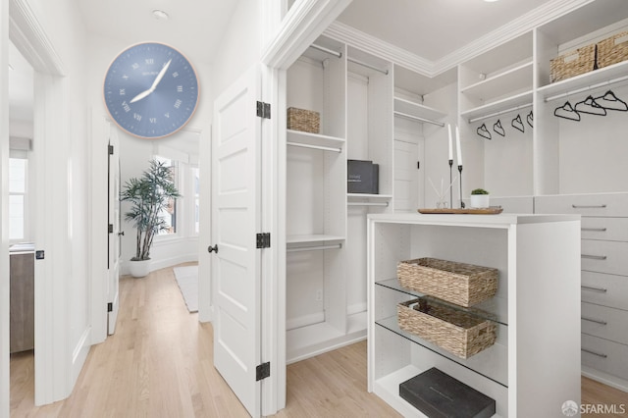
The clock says **8:06**
